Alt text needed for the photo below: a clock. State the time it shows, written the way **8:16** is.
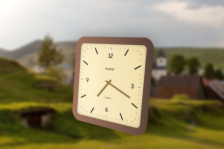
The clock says **7:19**
